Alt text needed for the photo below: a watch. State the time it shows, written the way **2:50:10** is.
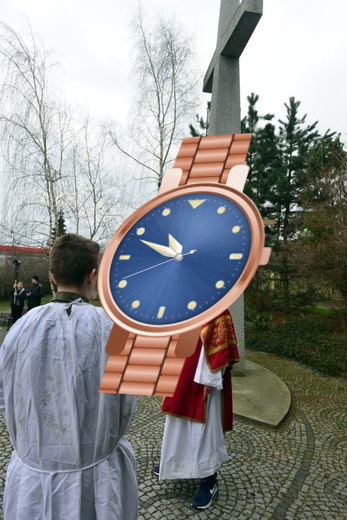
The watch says **10:48:41**
